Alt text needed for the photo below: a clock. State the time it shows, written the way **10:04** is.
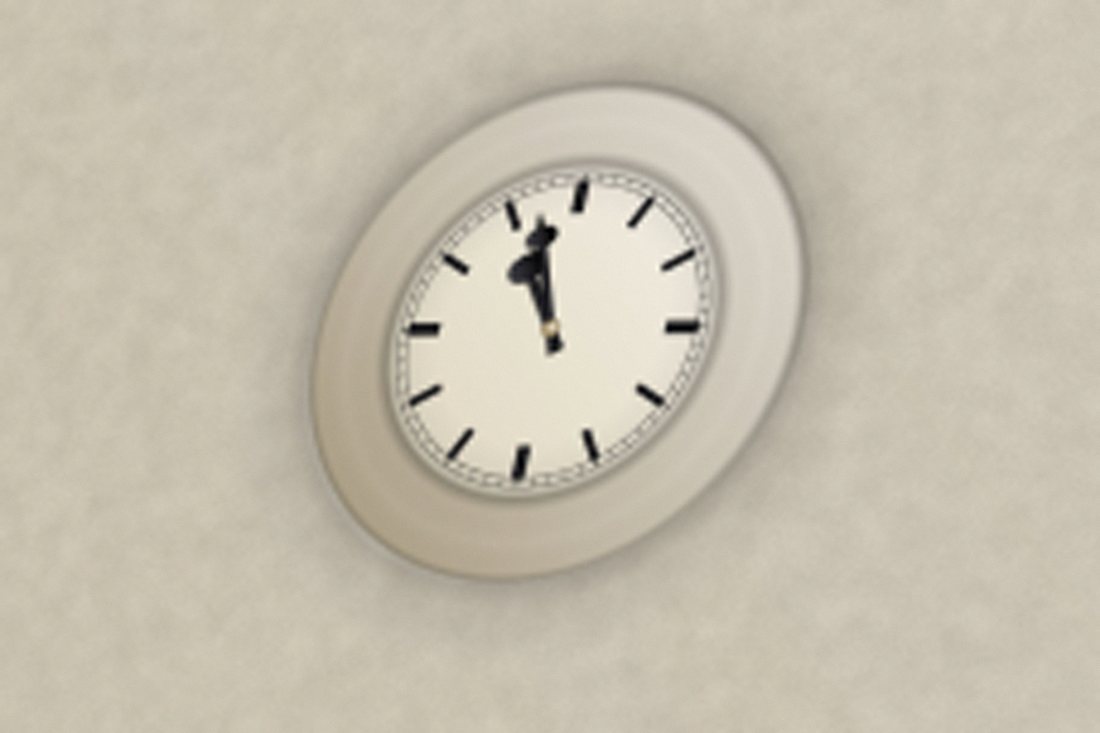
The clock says **10:57**
